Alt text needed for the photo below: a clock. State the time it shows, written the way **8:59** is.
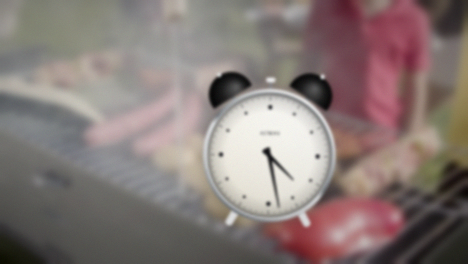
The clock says **4:28**
